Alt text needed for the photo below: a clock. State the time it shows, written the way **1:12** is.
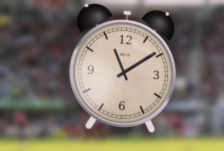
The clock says **11:09**
